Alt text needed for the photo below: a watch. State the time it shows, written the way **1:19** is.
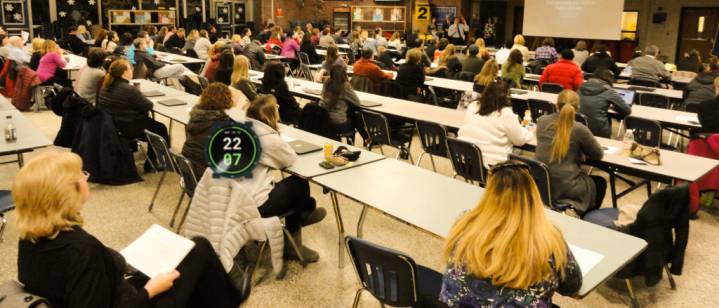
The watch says **22:07**
